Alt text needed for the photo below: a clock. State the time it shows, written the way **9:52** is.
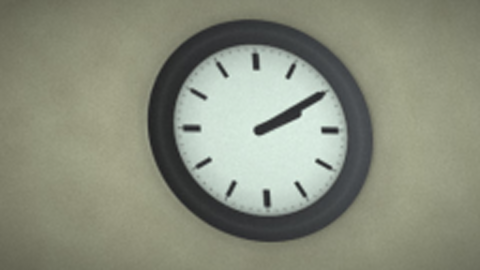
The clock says **2:10**
